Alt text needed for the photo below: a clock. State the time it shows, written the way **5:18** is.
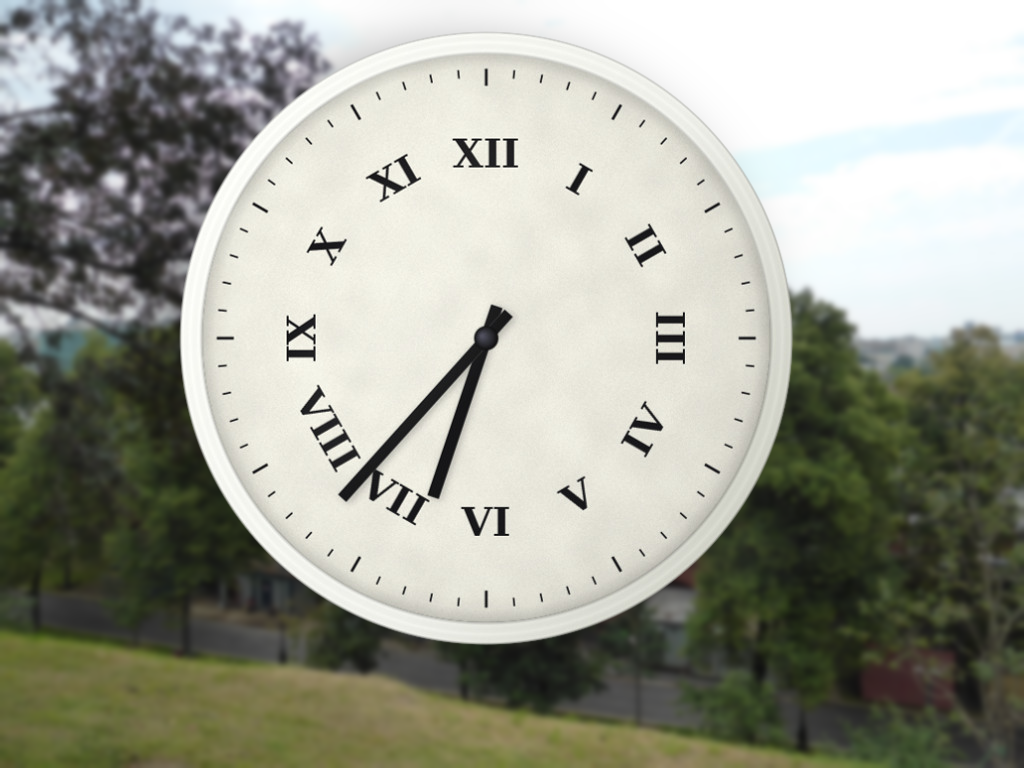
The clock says **6:37**
